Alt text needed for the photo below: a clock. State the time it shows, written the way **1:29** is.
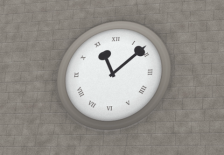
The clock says **11:08**
